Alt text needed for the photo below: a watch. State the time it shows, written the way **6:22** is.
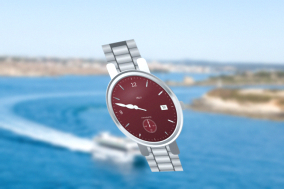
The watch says **9:48**
